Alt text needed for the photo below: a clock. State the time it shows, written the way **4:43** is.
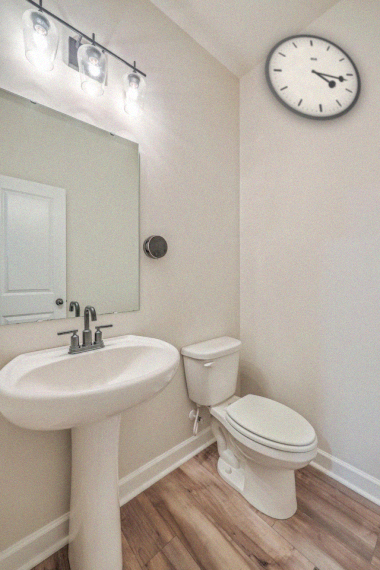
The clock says **4:17**
